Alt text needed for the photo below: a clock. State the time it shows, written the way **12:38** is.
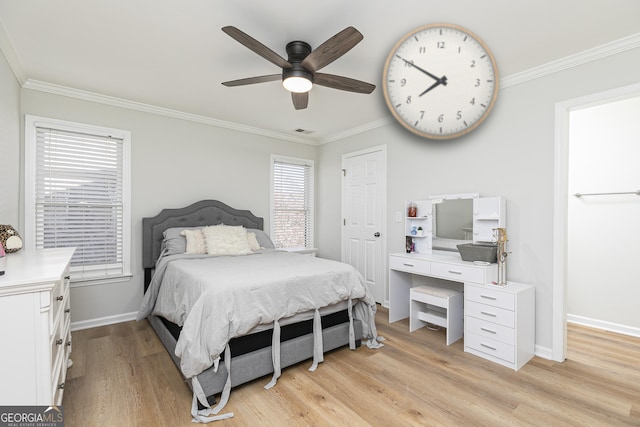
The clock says **7:50**
